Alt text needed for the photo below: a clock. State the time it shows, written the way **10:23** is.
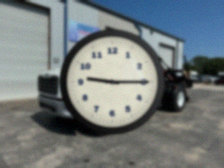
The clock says **9:15**
